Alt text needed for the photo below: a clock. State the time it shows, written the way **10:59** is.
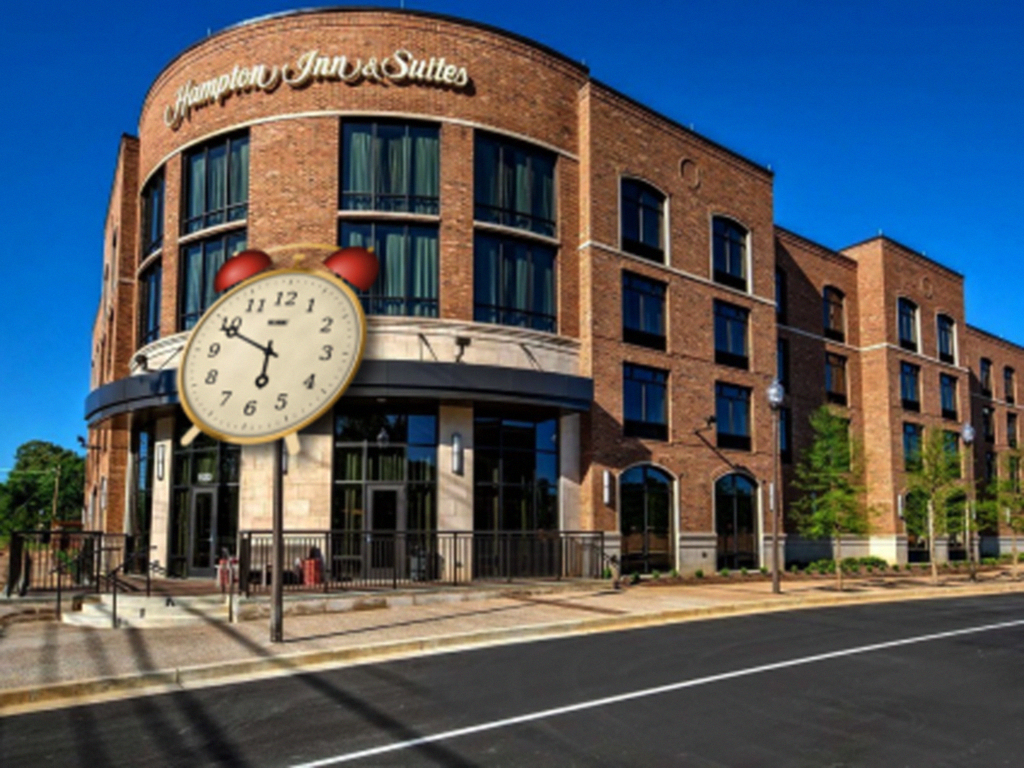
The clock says **5:49**
